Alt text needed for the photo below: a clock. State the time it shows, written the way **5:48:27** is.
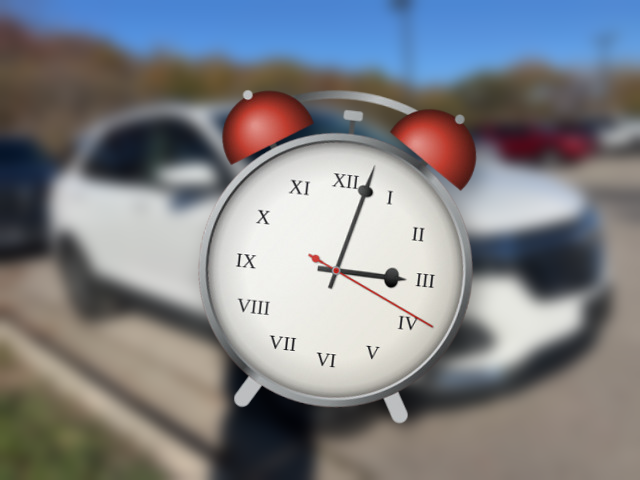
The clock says **3:02:19**
